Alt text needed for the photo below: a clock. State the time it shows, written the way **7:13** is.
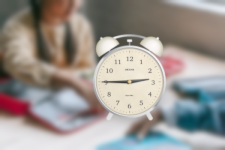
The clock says **2:45**
